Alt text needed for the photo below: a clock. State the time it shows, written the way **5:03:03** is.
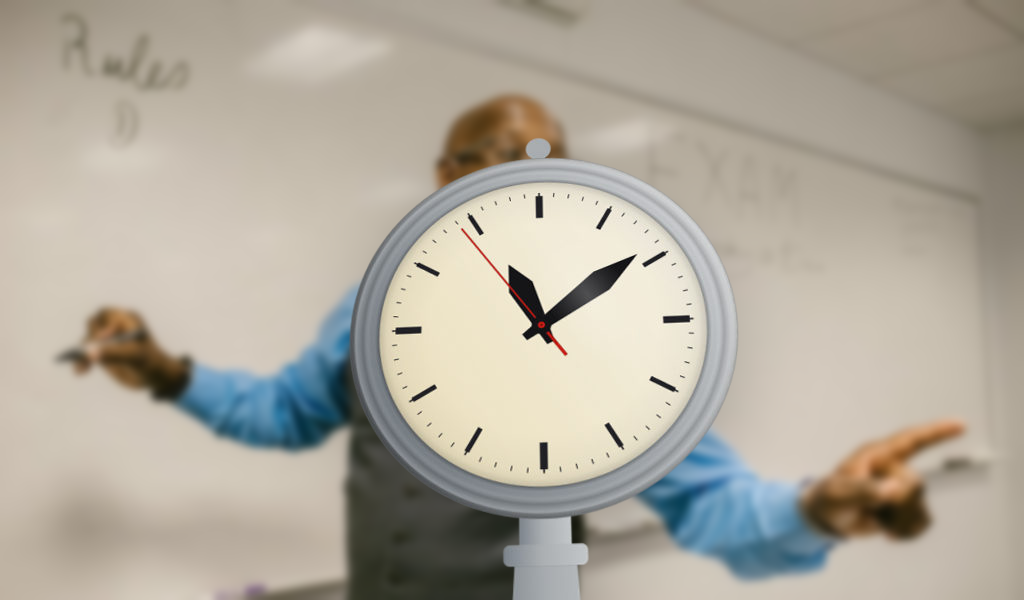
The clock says **11:08:54**
